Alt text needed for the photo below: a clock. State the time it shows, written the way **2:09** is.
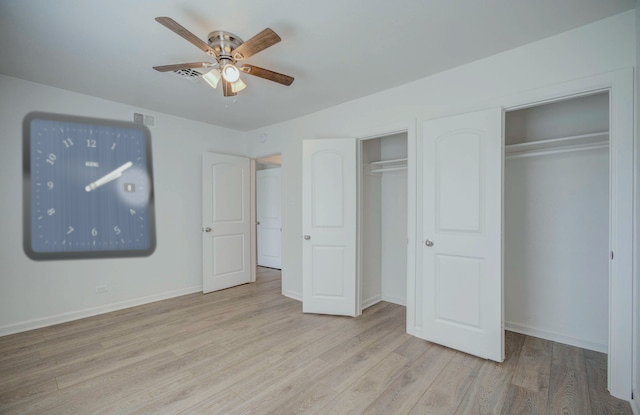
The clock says **2:10**
